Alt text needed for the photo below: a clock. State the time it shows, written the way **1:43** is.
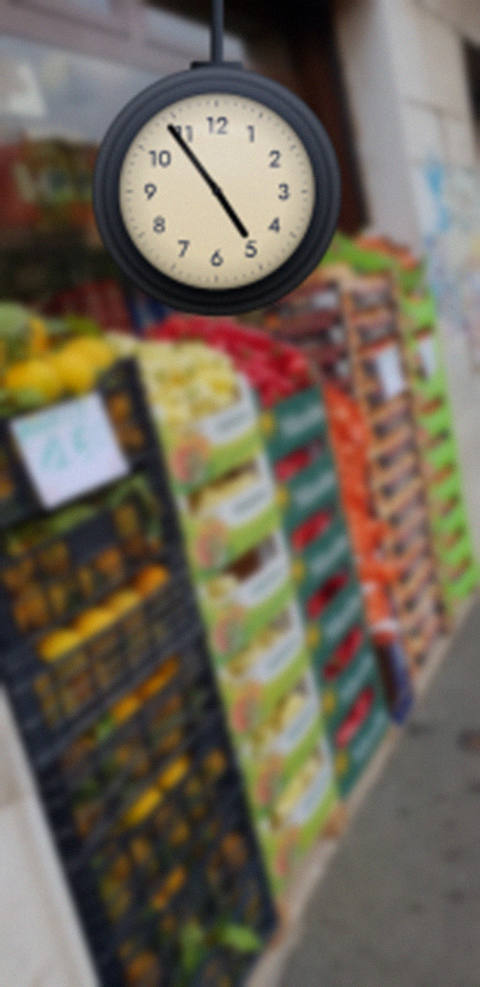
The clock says **4:54**
